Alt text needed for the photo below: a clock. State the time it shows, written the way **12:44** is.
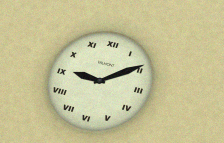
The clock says **9:09**
